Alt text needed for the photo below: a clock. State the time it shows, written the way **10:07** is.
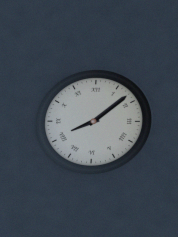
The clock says **8:08**
